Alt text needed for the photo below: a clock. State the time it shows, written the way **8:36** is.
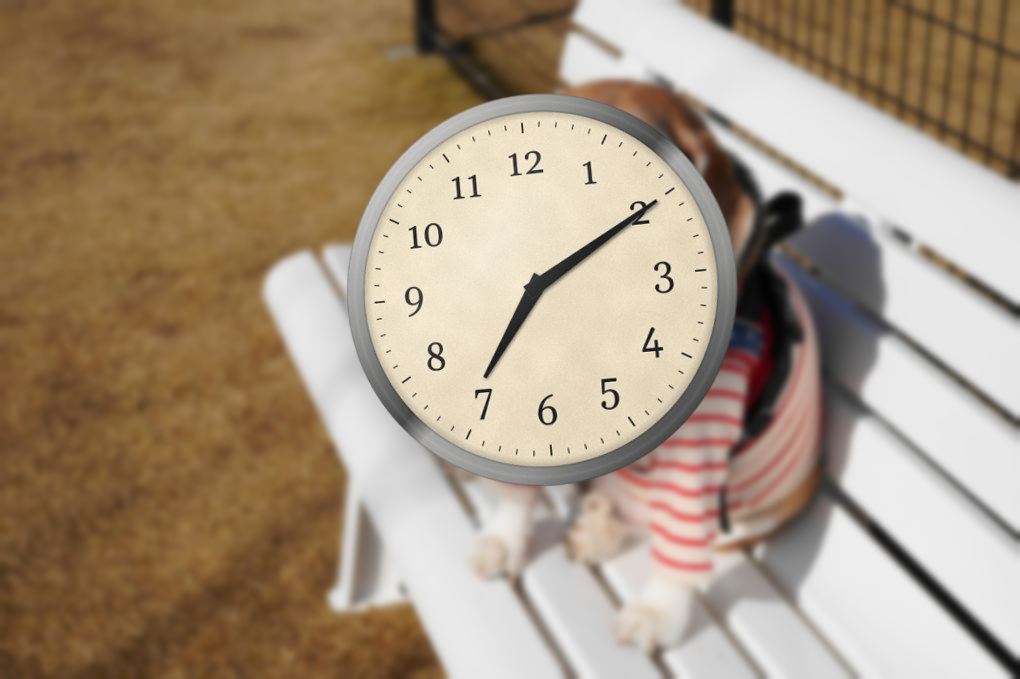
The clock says **7:10**
